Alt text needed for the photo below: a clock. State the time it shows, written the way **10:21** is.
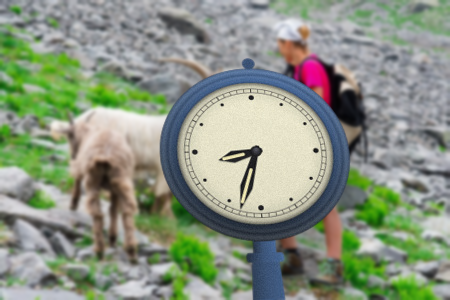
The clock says **8:33**
